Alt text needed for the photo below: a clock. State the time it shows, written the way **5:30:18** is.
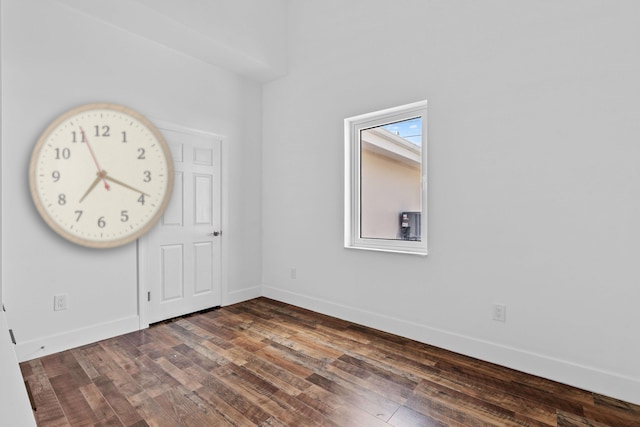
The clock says **7:18:56**
